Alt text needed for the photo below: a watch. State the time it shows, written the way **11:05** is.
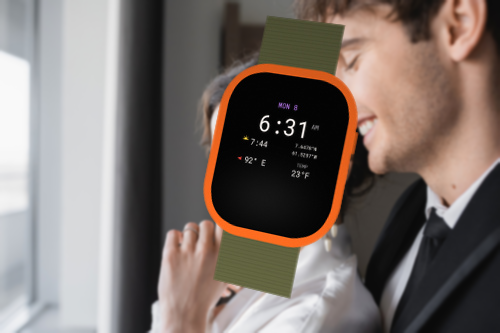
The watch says **6:31**
